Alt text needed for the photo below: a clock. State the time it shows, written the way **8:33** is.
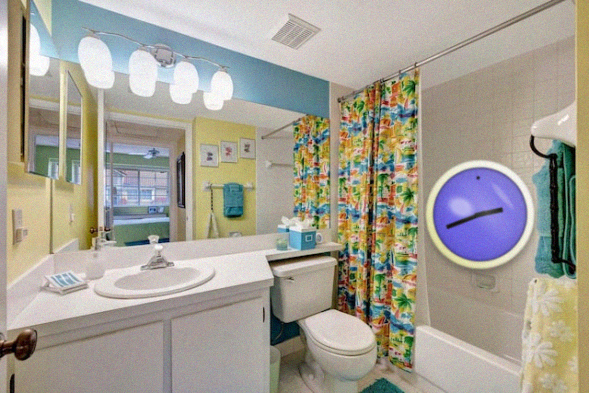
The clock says **2:42**
